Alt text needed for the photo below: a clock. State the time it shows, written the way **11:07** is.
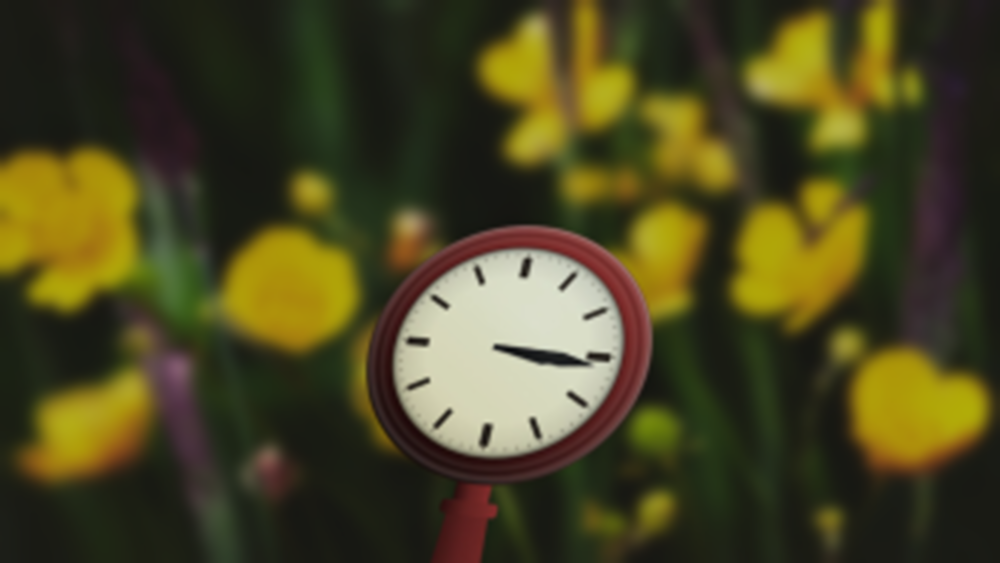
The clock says **3:16**
